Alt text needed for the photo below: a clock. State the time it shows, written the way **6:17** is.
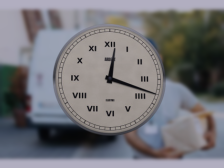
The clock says **12:18**
